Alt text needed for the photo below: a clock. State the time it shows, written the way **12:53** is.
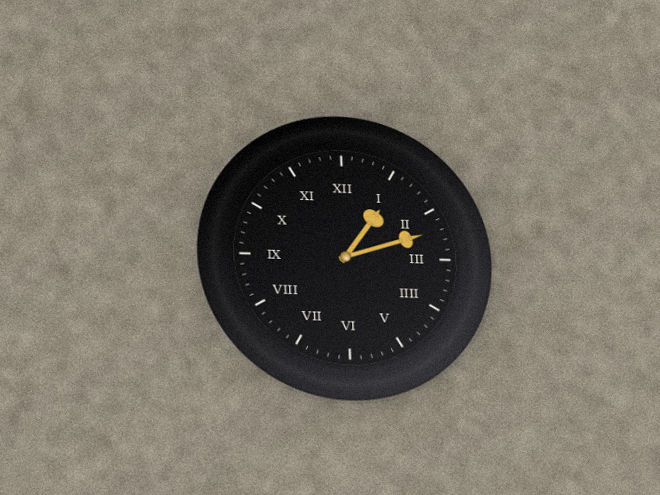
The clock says **1:12**
